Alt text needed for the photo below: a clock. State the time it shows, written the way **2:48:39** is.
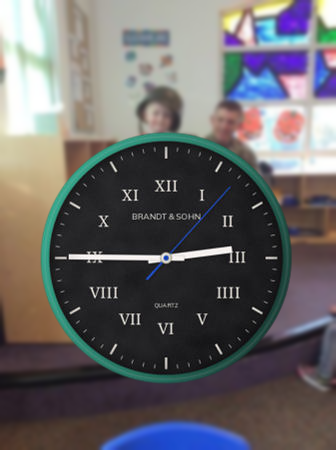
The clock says **2:45:07**
